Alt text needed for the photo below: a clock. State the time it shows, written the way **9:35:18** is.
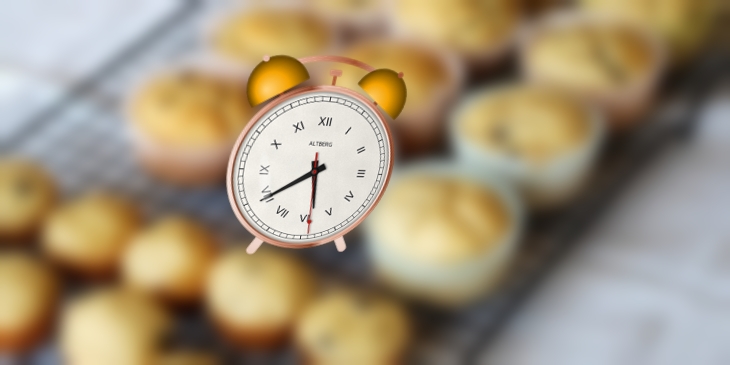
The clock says **5:39:29**
